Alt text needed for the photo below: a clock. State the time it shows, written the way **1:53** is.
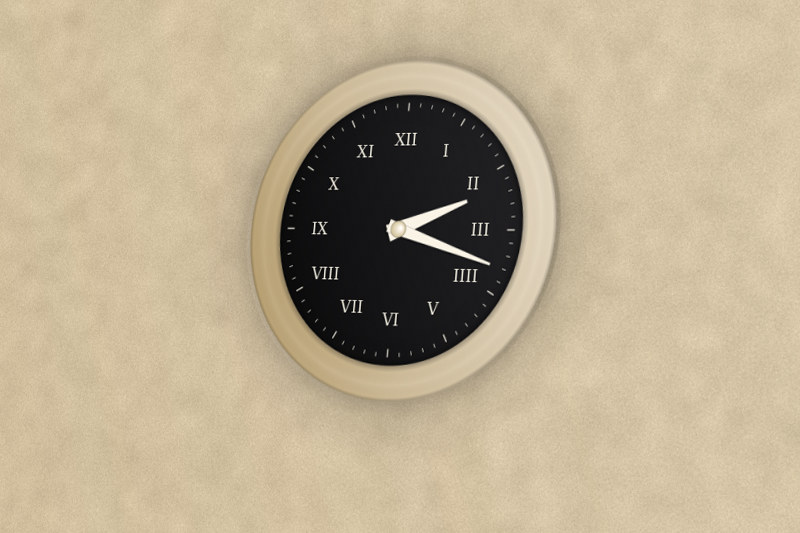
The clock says **2:18**
